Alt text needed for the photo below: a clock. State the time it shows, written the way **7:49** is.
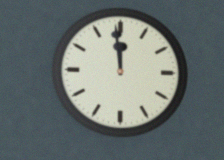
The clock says **11:59**
